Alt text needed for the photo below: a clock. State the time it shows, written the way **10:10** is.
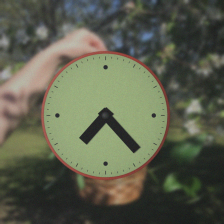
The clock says **7:23**
